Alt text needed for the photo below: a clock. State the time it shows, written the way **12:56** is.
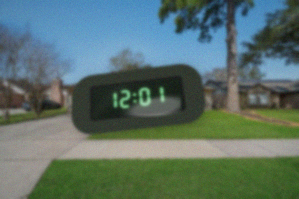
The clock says **12:01**
